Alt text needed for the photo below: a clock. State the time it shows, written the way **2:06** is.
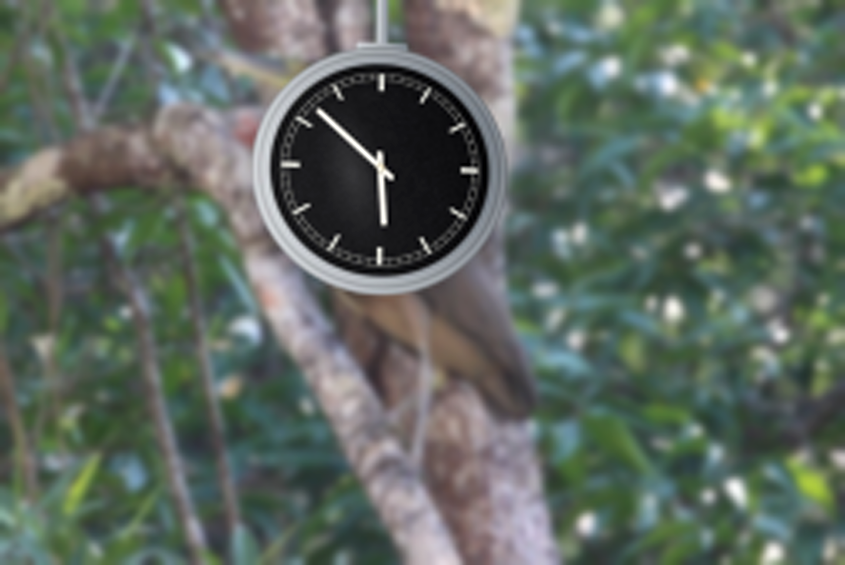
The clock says **5:52**
